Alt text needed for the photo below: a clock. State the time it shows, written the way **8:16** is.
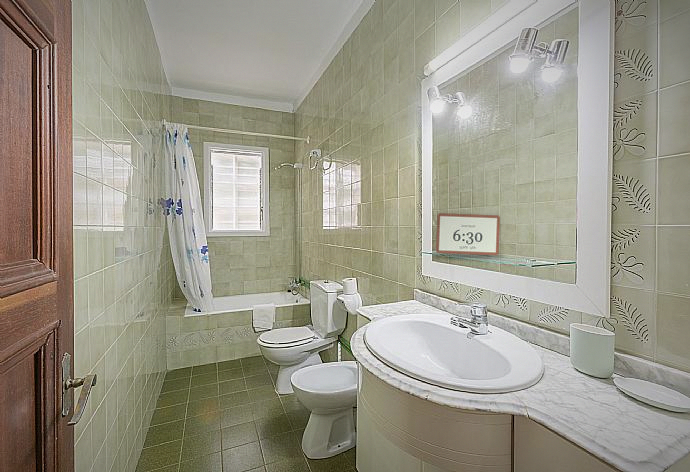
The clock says **6:30**
